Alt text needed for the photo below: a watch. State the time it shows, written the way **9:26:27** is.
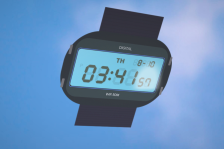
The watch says **3:41:57**
